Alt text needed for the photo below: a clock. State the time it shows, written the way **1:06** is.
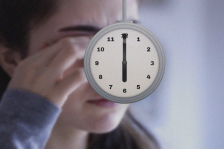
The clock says **6:00**
